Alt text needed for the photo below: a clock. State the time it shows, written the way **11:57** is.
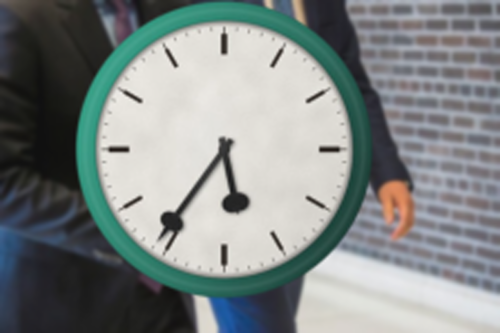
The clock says **5:36**
